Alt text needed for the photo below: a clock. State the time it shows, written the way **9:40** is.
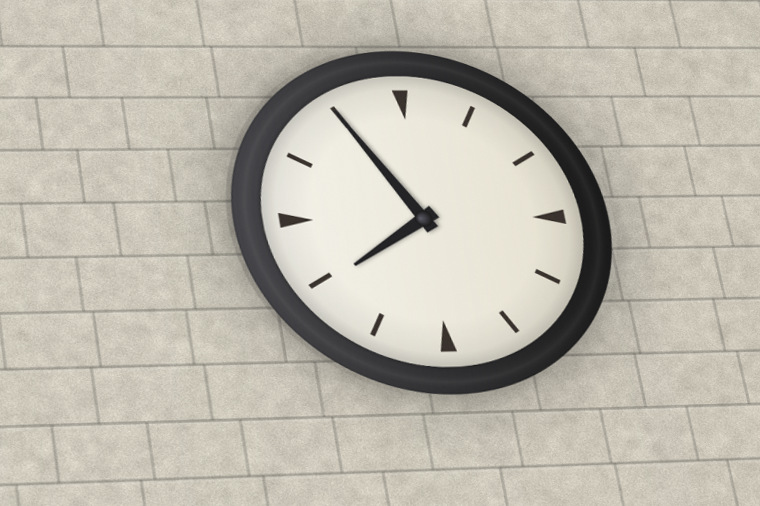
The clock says **7:55**
